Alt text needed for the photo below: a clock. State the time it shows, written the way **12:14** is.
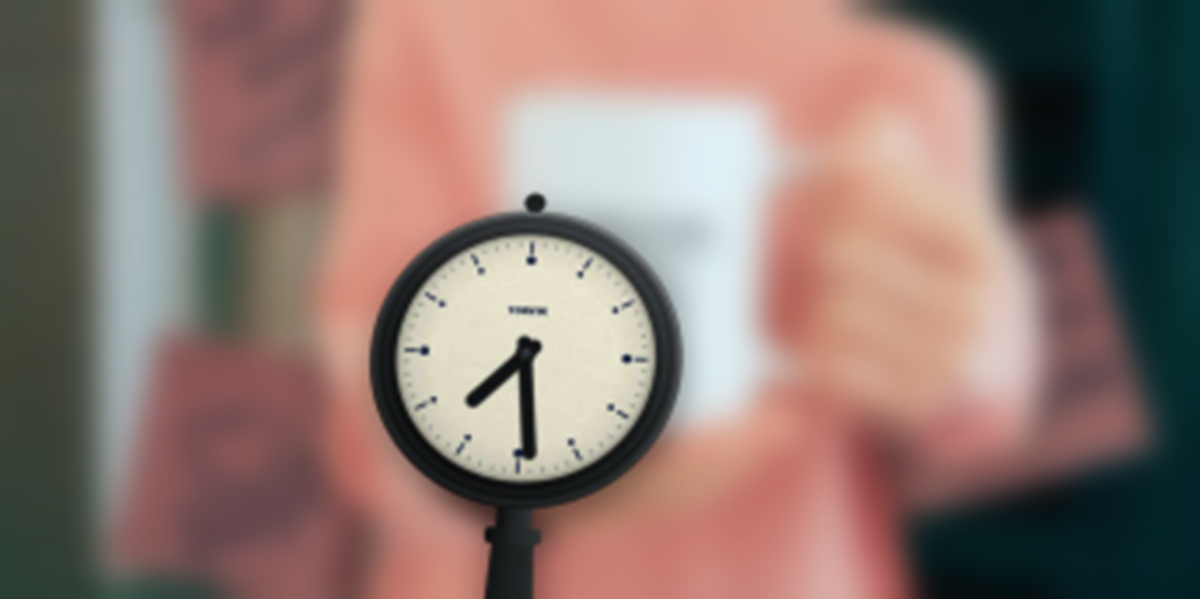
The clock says **7:29**
